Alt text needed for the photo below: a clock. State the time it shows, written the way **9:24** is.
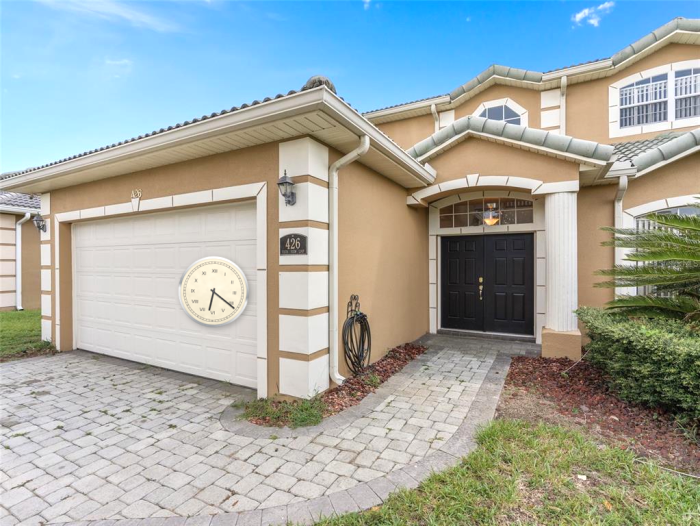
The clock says **6:21**
